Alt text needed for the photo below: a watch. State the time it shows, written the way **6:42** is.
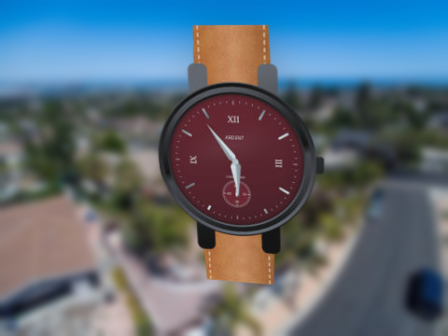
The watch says **5:54**
